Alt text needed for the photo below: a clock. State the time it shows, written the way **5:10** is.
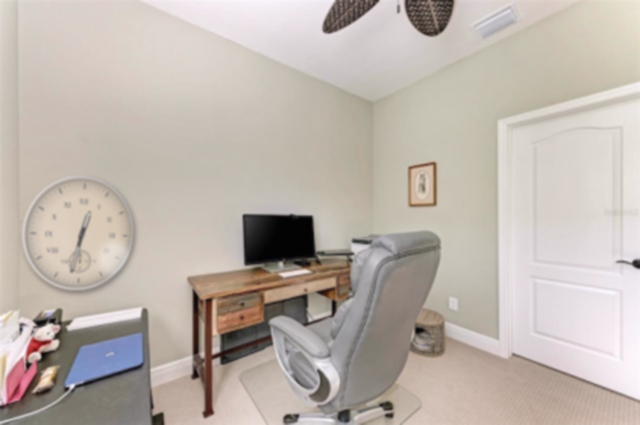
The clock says **12:32**
